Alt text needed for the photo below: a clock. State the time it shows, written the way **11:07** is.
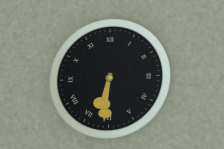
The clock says **6:31**
